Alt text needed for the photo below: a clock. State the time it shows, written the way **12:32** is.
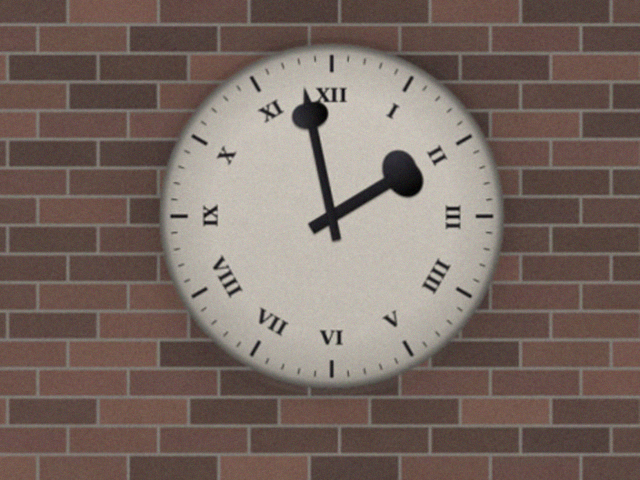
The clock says **1:58**
